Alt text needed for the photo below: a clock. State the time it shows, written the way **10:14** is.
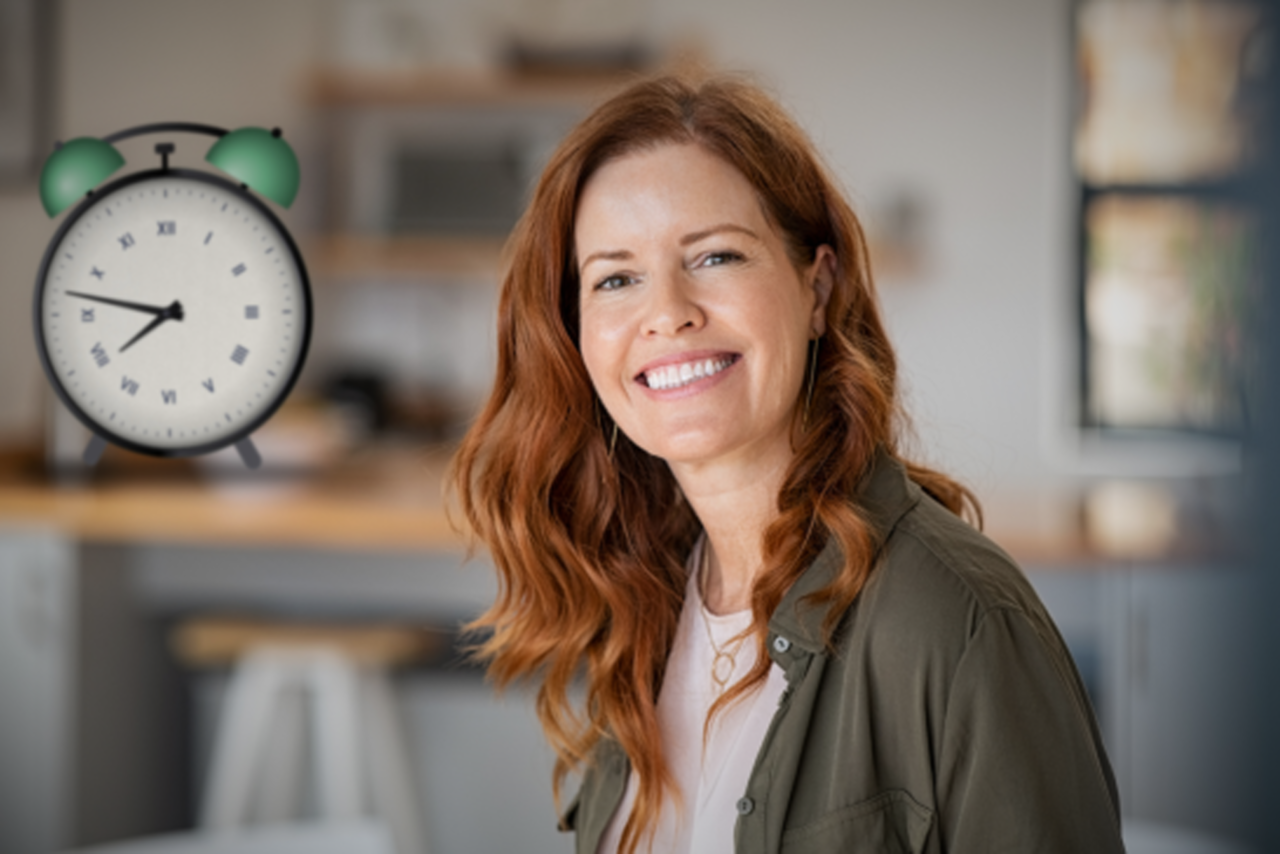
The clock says **7:47**
